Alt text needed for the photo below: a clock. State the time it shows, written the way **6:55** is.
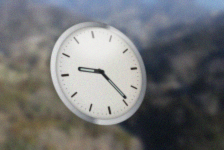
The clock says **9:24**
